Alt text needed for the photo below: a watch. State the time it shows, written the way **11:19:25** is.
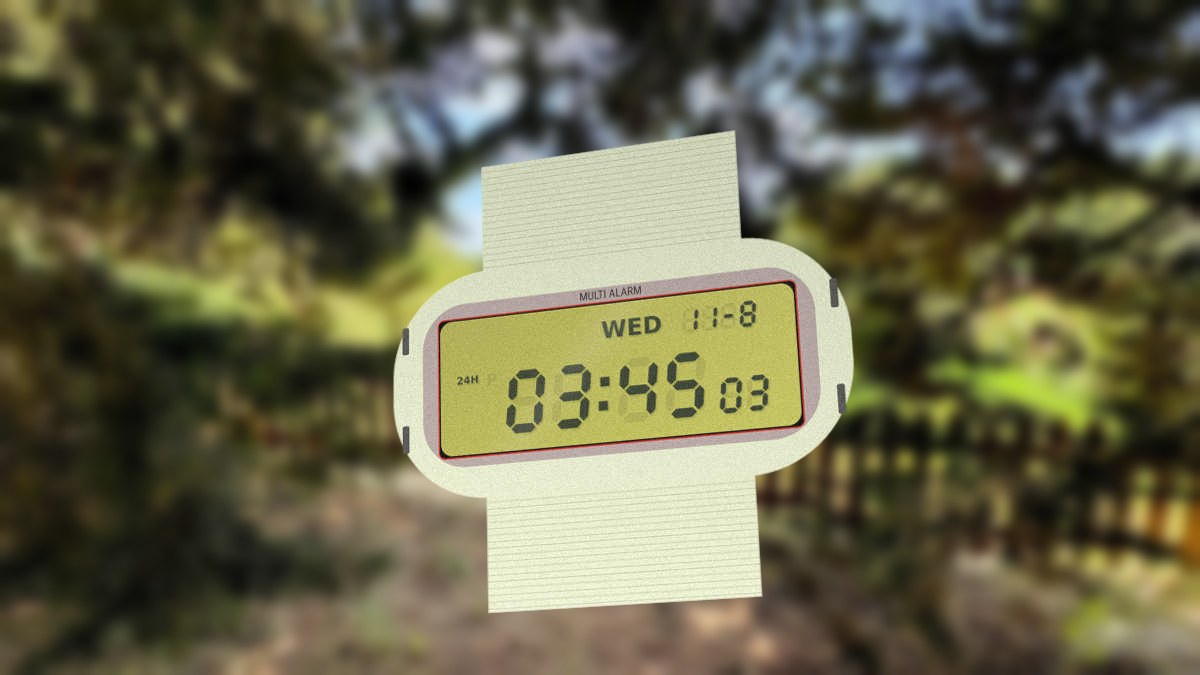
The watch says **3:45:03**
